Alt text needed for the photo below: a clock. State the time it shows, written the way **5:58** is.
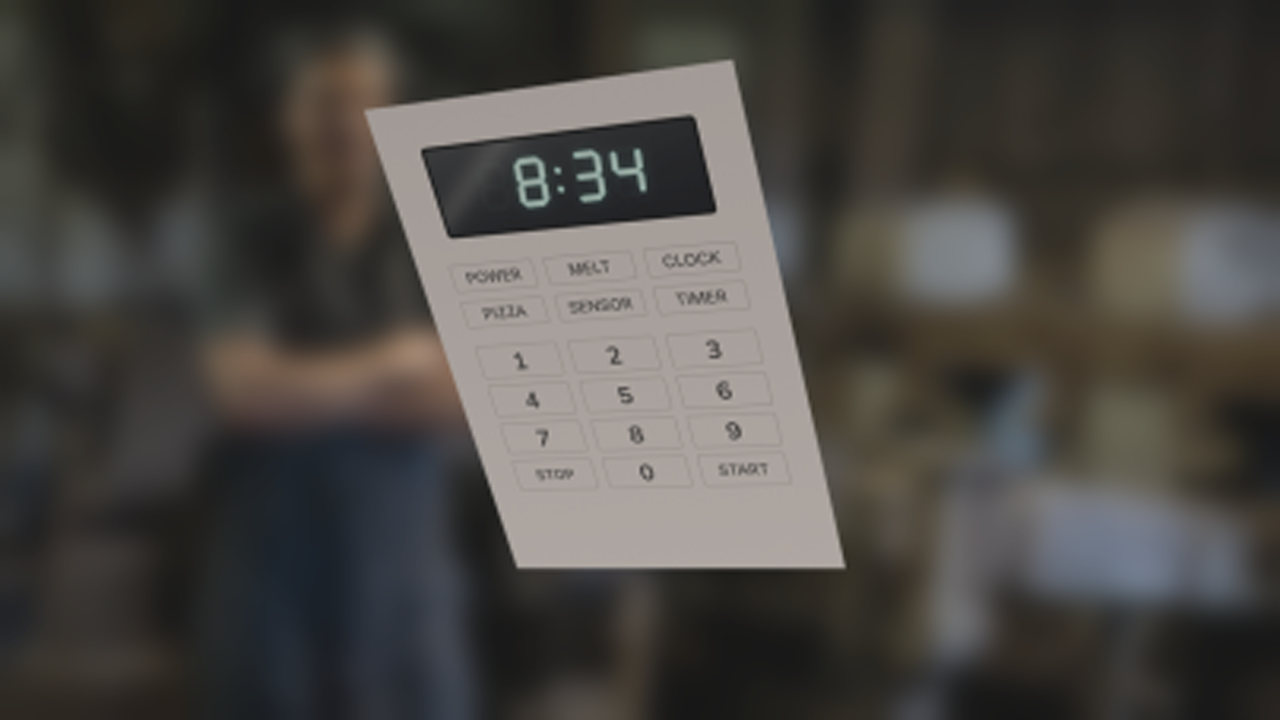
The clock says **8:34**
